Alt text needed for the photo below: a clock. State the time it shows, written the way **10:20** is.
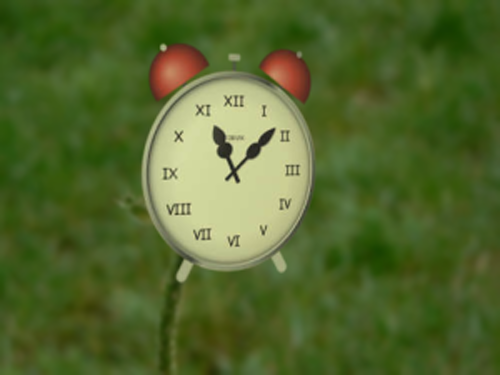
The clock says **11:08**
